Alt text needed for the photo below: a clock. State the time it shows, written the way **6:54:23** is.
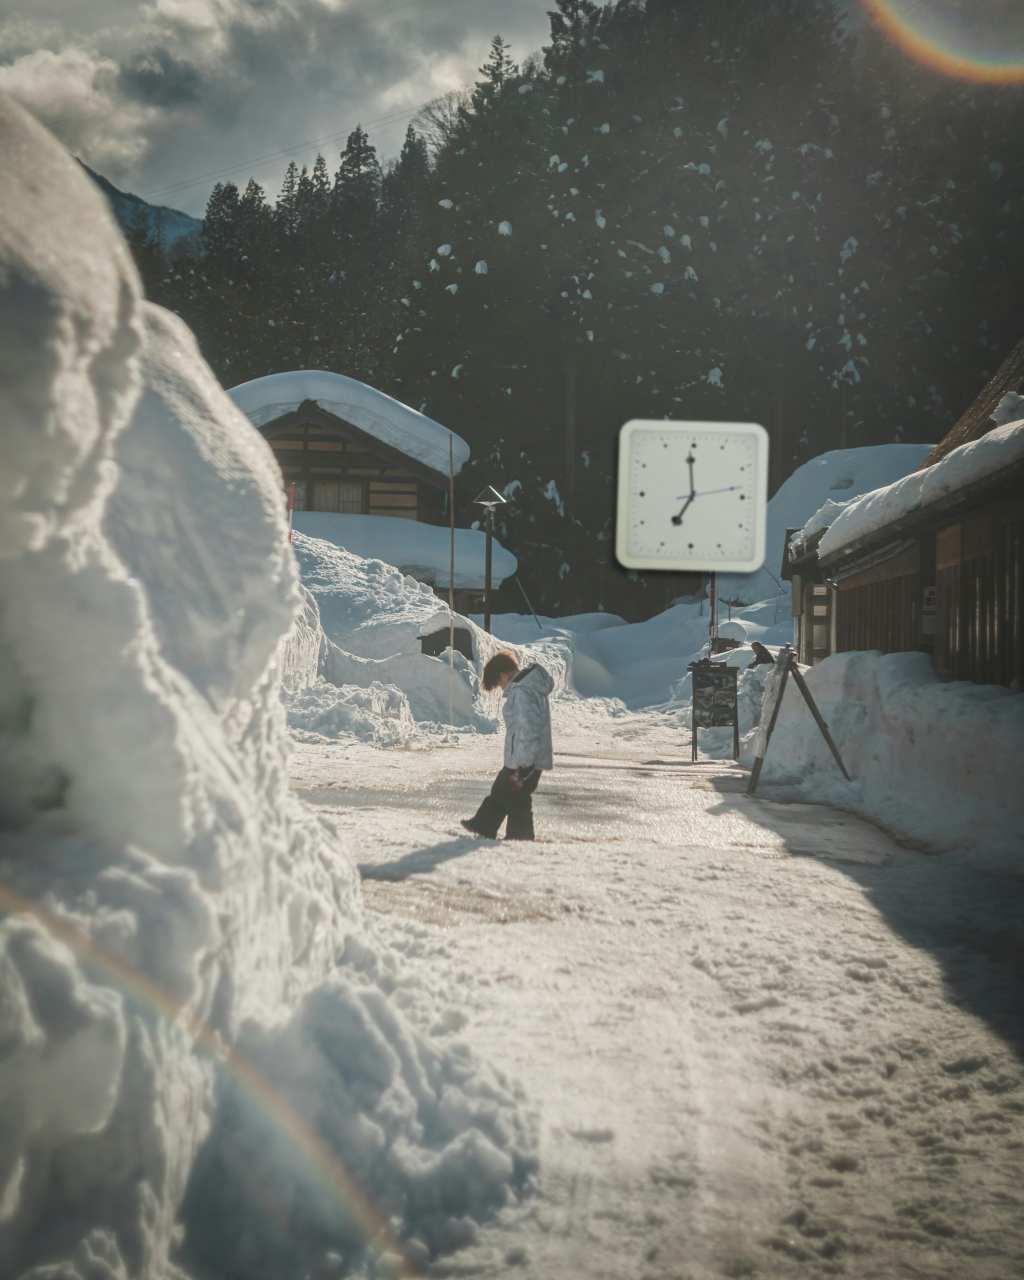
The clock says **6:59:13**
